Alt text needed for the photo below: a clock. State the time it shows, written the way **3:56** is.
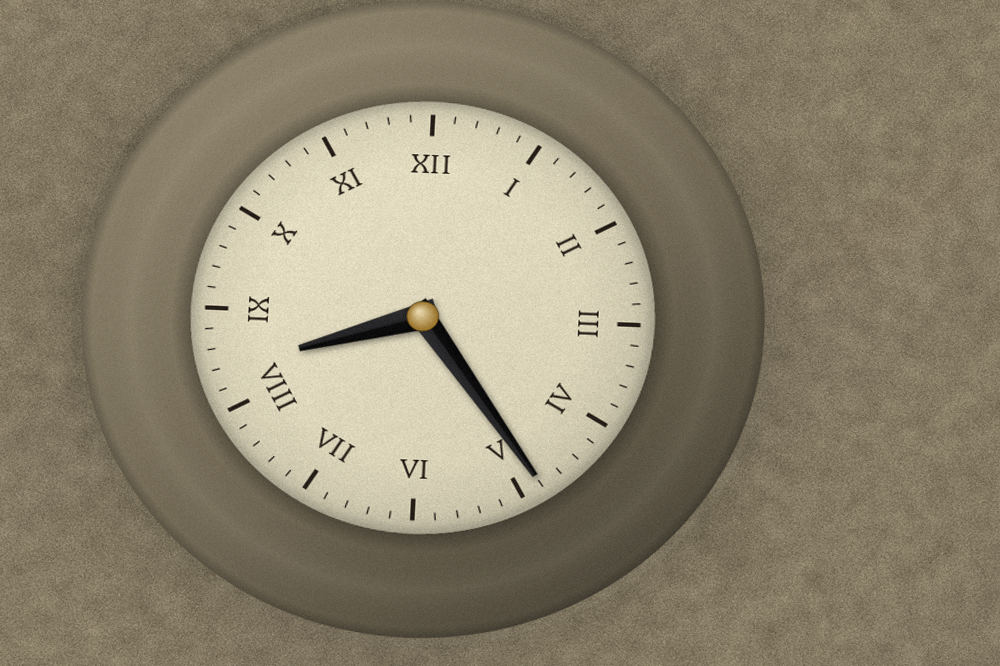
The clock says **8:24**
